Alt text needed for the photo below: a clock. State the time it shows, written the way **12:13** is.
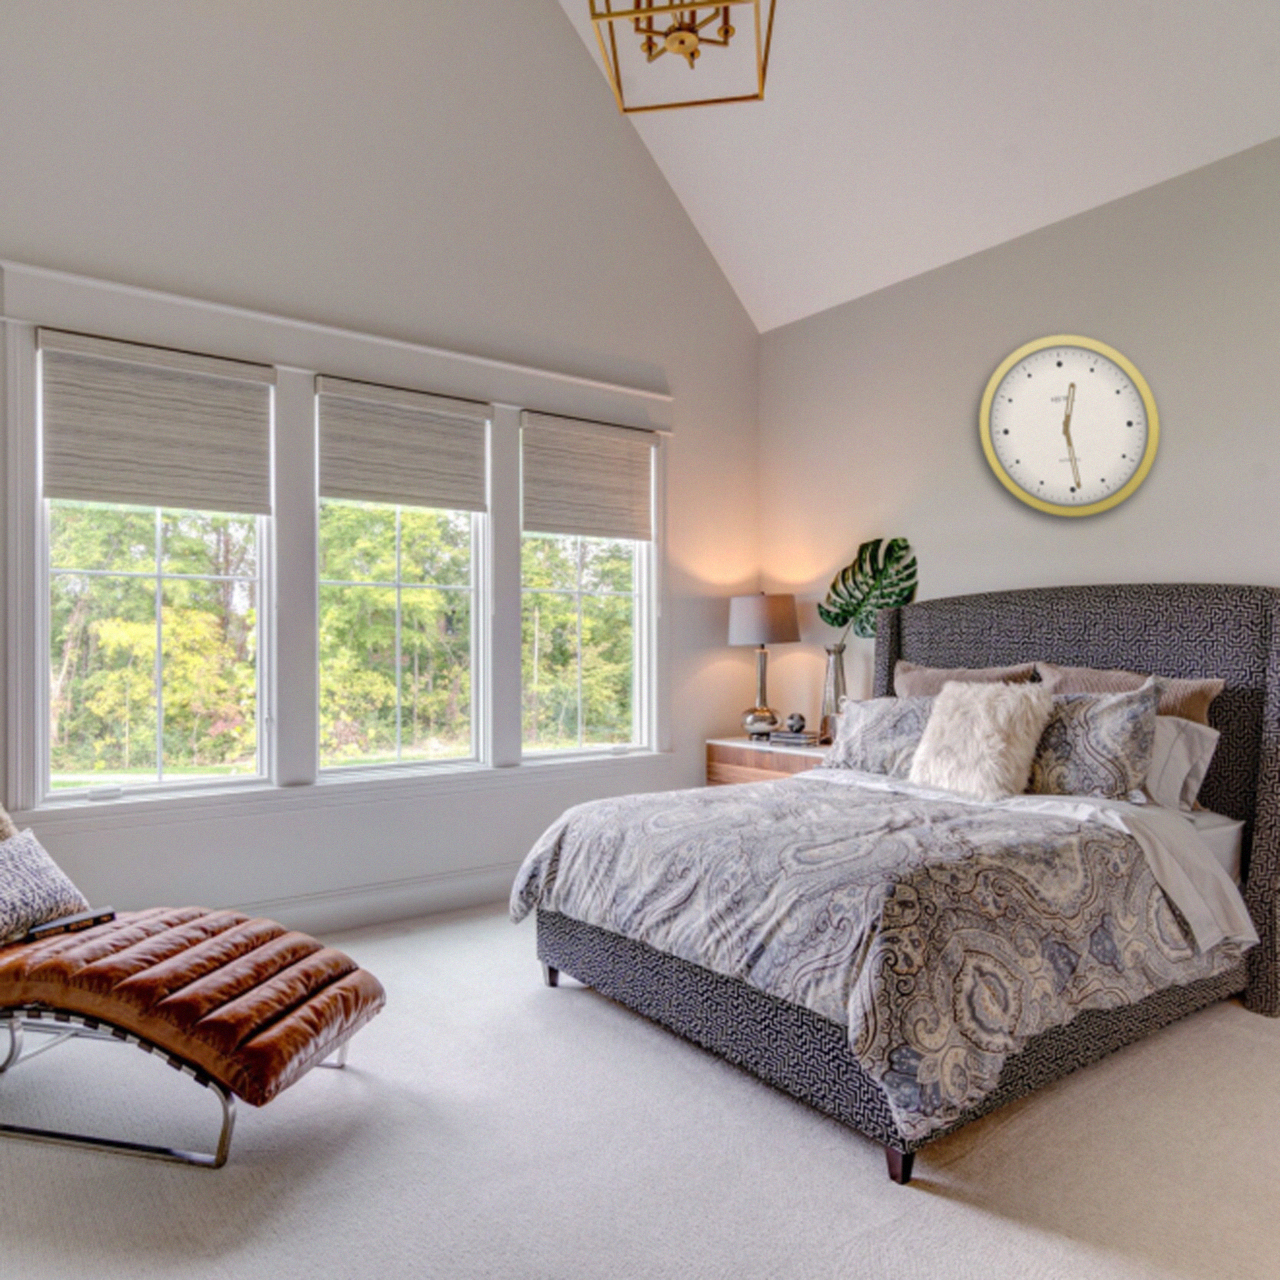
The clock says **12:29**
